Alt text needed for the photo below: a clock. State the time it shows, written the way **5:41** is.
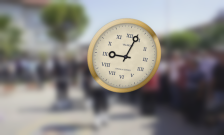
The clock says **9:03**
